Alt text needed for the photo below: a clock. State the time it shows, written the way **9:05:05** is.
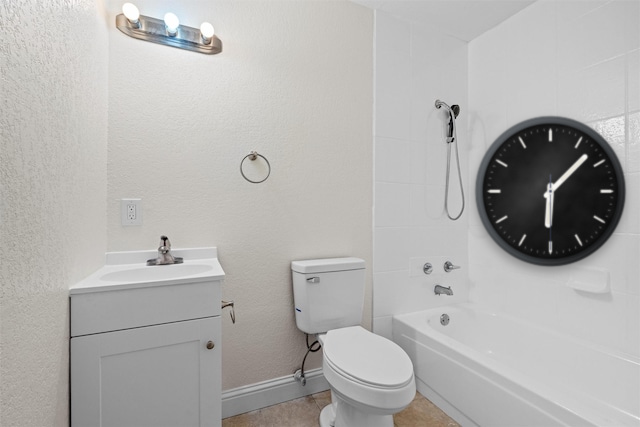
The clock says **6:07:30**
